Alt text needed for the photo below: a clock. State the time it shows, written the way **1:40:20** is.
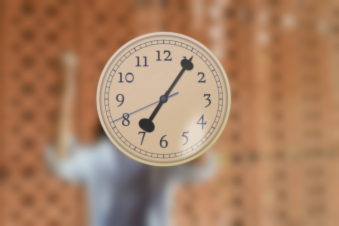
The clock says **7:05:41**
